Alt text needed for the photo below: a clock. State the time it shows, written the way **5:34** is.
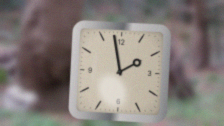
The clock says **1:58**
